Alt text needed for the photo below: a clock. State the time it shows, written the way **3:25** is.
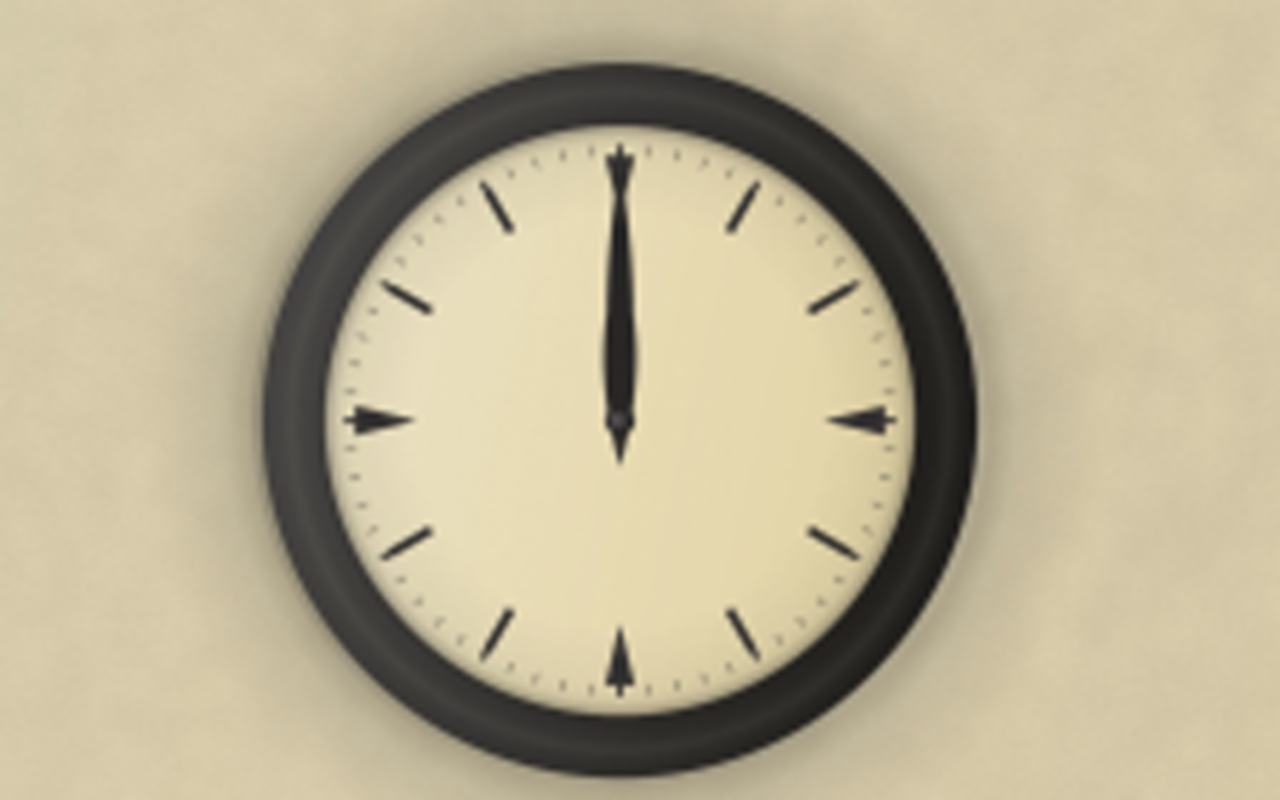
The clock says **12:00**
